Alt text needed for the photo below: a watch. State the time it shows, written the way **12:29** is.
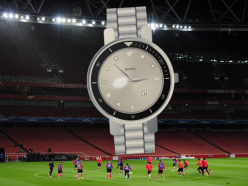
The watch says **2:53**
